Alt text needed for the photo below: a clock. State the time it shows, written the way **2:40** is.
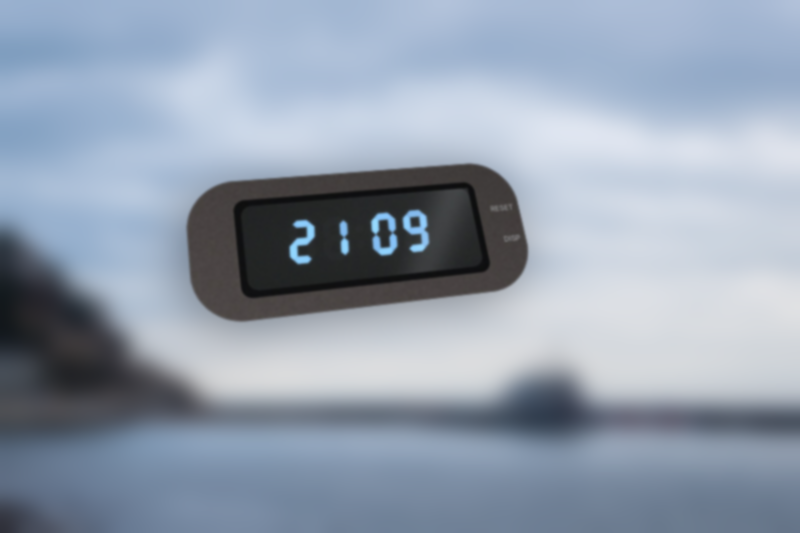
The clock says **21:09**
